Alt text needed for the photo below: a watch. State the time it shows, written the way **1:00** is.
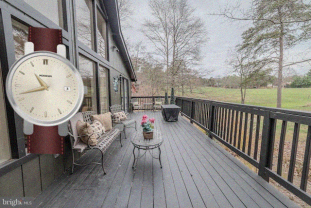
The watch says **10:42**
